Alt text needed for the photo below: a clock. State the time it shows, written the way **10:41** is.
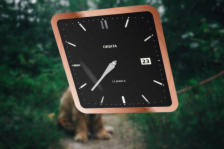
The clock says **7:38**
